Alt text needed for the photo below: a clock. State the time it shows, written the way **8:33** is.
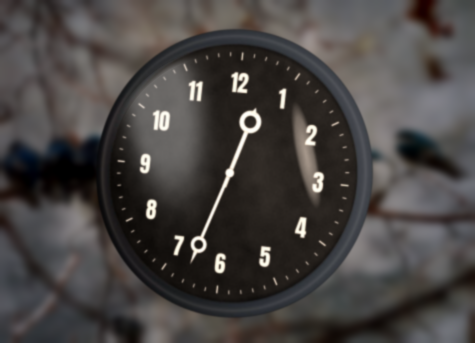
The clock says **12:33**
